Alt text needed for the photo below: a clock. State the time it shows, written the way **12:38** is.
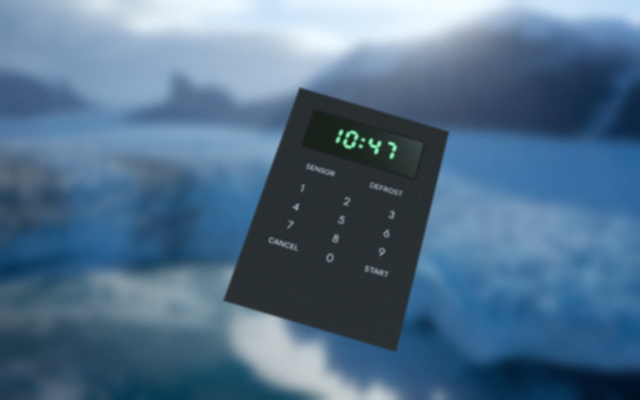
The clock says **10:47**
